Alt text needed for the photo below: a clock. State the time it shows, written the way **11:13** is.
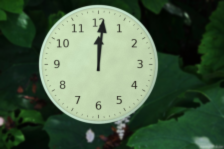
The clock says **12:01**
